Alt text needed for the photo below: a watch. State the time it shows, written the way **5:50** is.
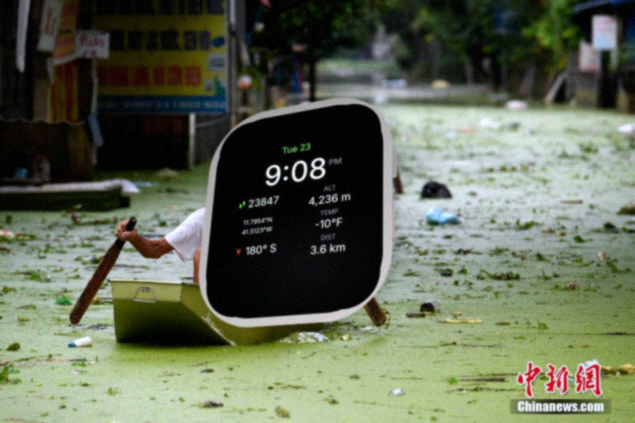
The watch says **9:08**
